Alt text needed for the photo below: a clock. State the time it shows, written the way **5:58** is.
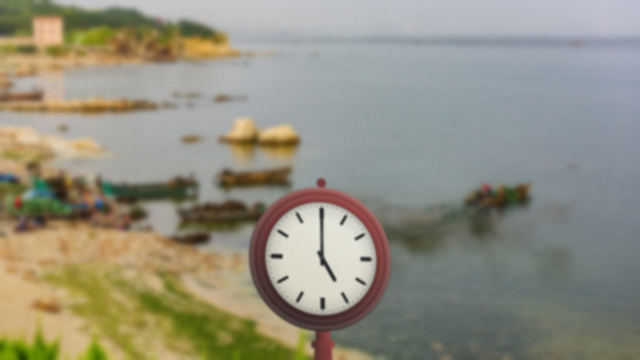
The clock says **5:00**
